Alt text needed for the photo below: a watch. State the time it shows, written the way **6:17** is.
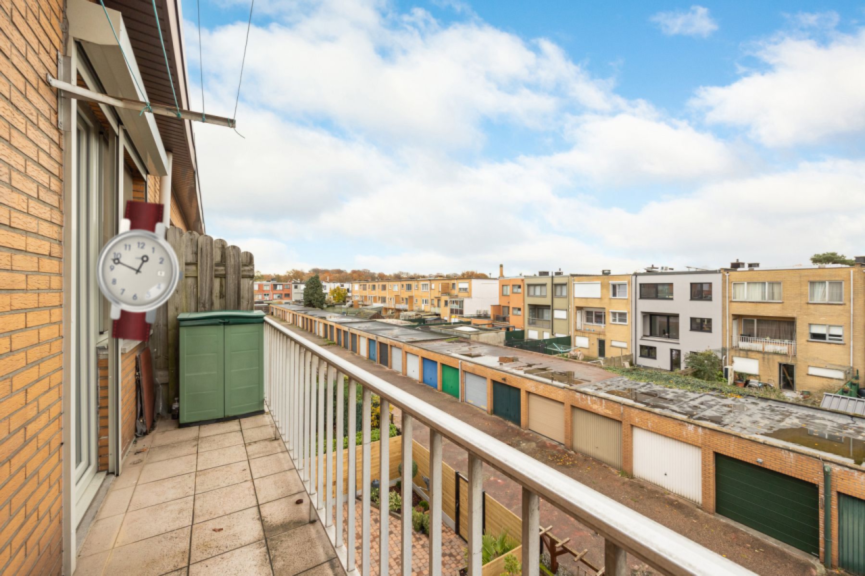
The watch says **12:48**
